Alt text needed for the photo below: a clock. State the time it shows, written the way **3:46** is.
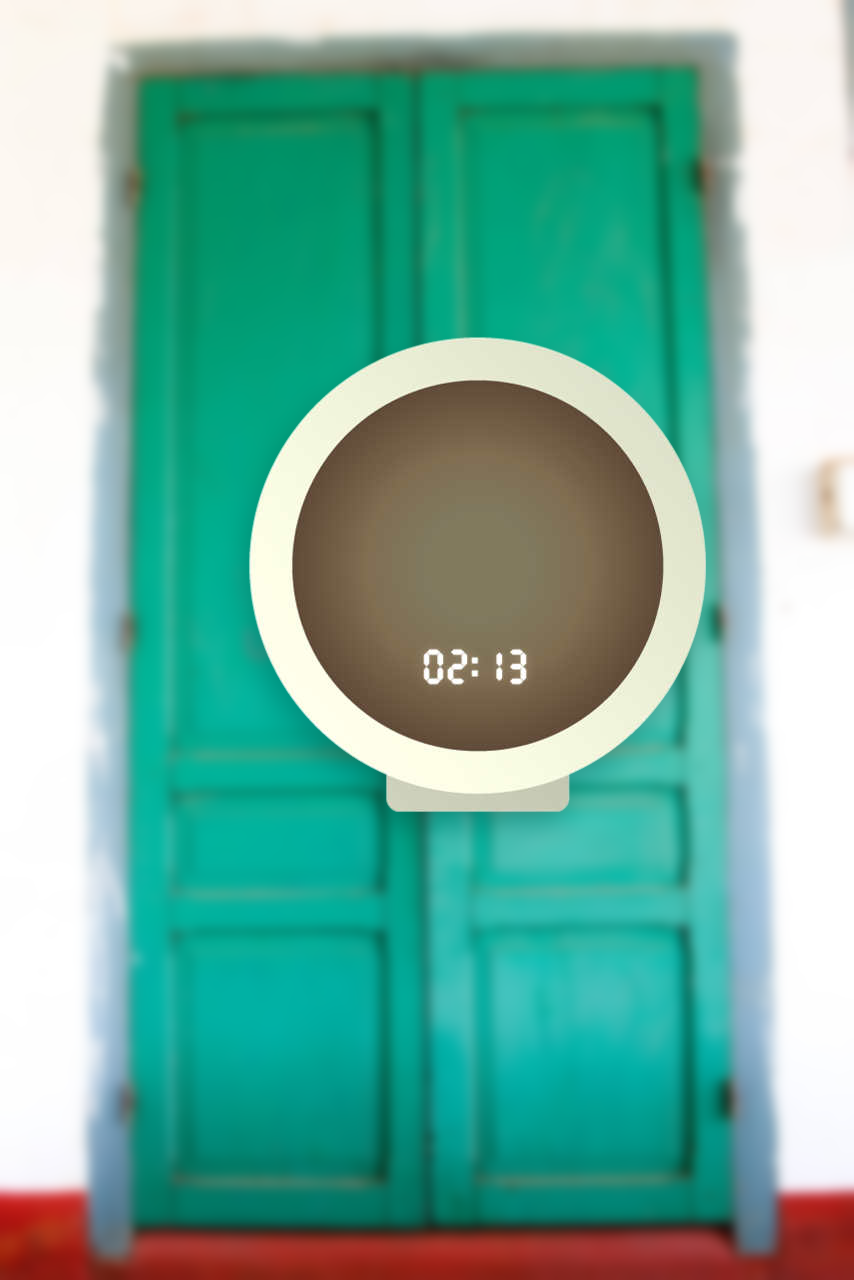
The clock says **2:13**
